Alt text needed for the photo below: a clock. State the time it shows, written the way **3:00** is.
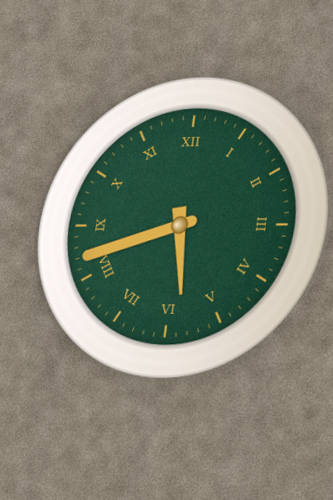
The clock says **5:42**
